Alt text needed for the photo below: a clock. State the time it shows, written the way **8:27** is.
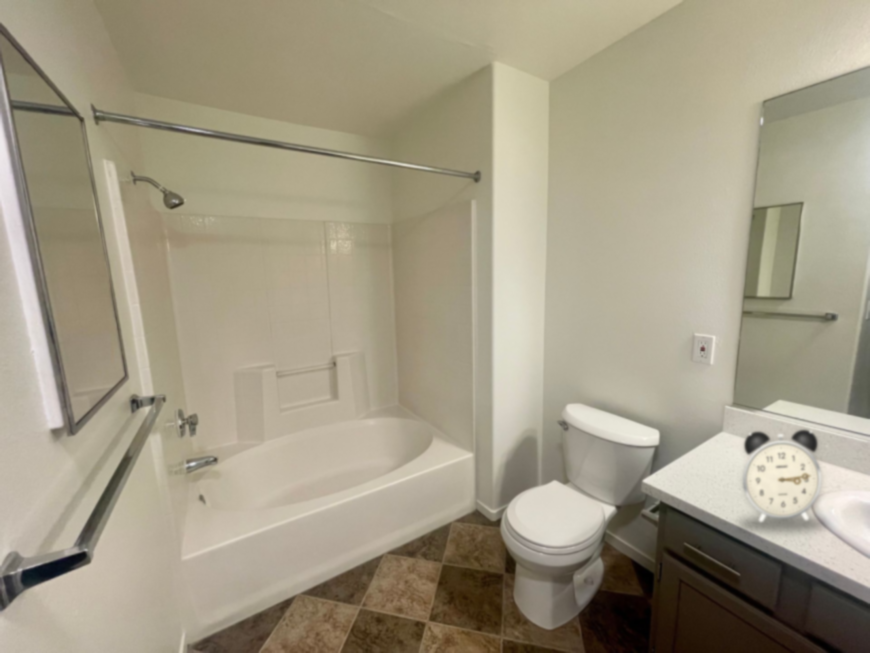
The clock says **3:14**
